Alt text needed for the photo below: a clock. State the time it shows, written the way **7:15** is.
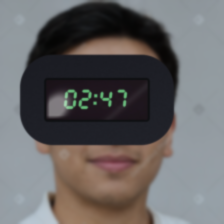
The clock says **2:47**
